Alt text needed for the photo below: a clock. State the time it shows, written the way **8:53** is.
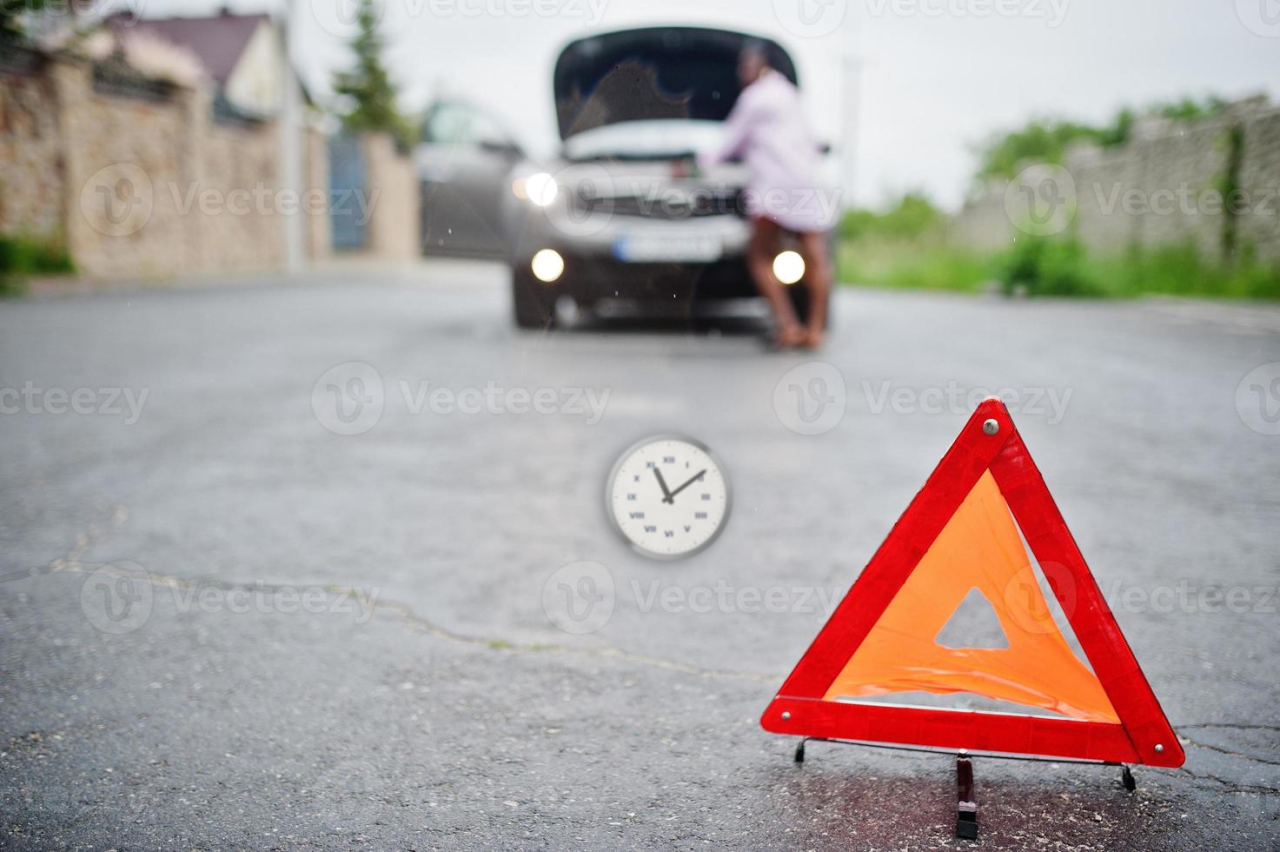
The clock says **11:09**
